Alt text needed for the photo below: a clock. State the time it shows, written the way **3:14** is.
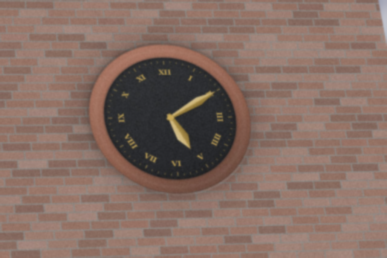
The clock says **5:10**
